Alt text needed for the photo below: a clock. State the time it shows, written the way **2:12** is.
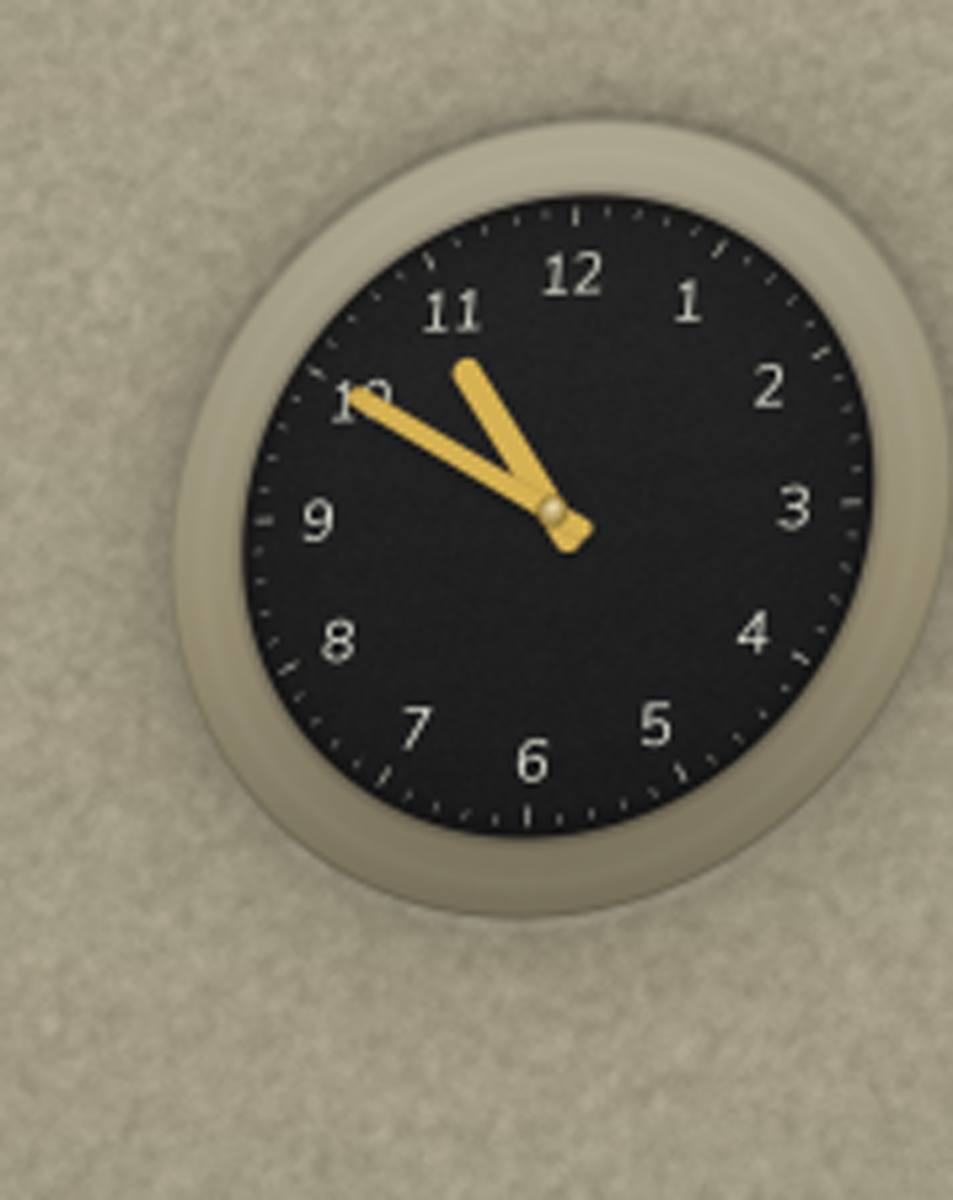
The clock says **10:50**
